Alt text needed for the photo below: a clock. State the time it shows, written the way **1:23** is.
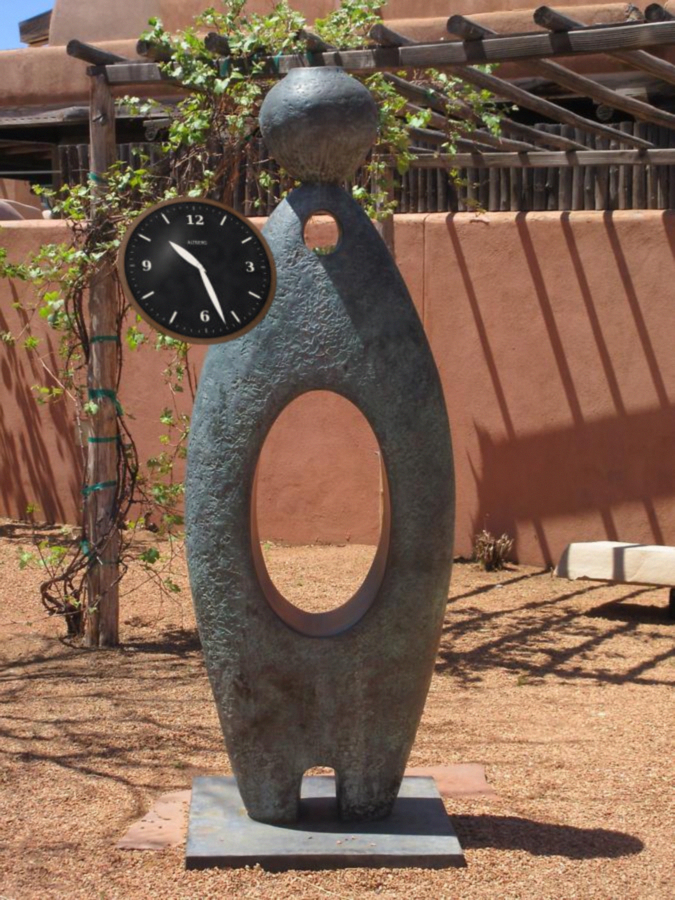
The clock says **10:27**
